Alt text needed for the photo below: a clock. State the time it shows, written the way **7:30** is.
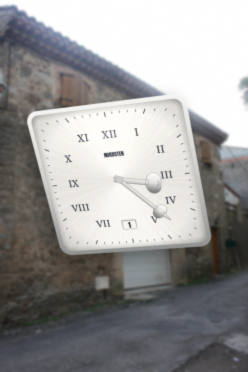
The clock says **3:23**
